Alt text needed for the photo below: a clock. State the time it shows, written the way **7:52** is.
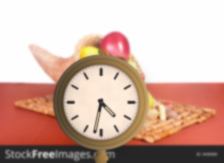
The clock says **4:32**
